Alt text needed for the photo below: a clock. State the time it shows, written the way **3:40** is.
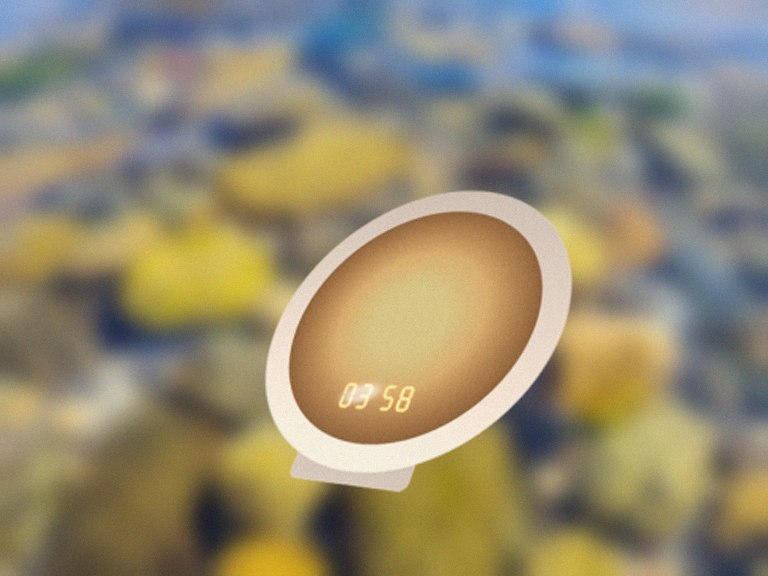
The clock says **3:58**
